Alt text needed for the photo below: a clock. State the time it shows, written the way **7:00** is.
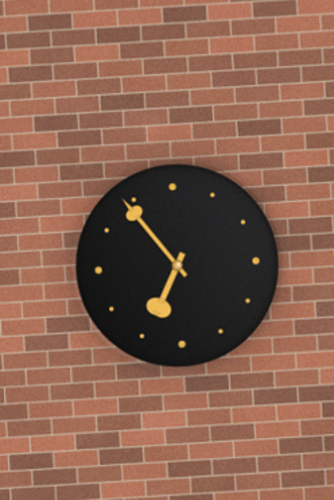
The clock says **6:54**
